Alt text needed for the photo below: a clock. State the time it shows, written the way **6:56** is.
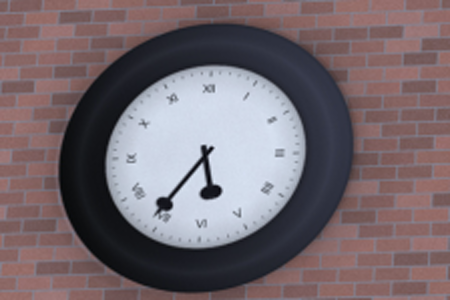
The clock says **5:36**
